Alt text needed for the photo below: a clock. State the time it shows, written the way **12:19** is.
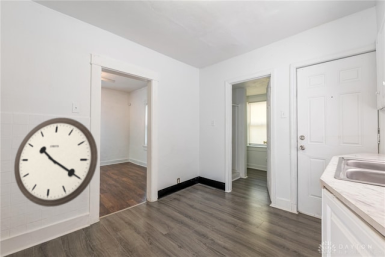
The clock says **10:20**
